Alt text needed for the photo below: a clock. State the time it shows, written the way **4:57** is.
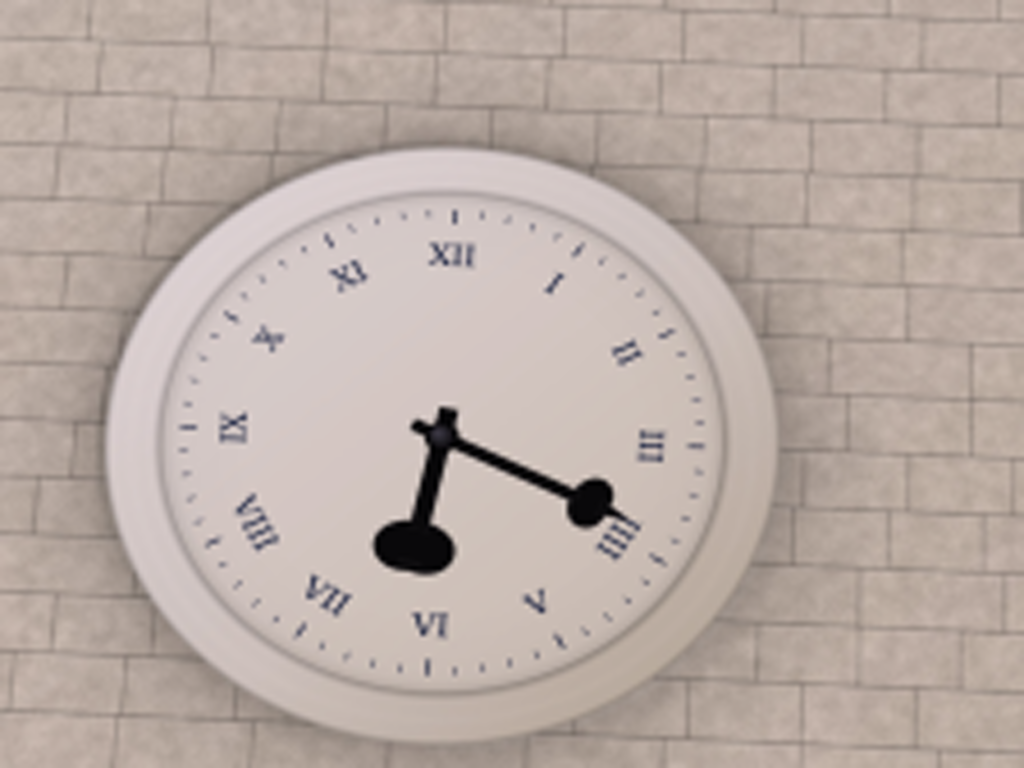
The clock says **6:19**
